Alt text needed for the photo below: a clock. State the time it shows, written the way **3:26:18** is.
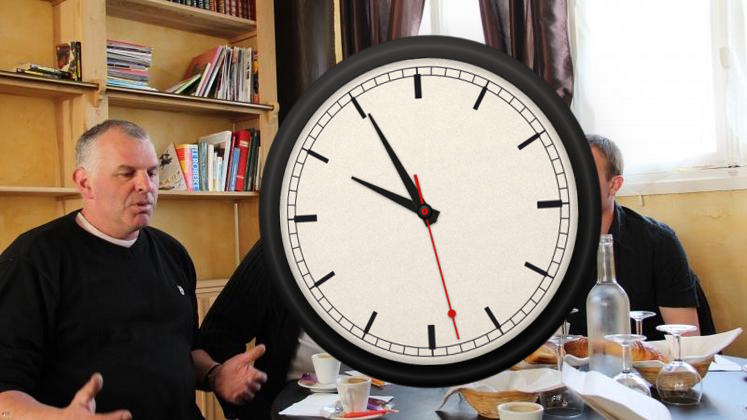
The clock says **9:55:28**
